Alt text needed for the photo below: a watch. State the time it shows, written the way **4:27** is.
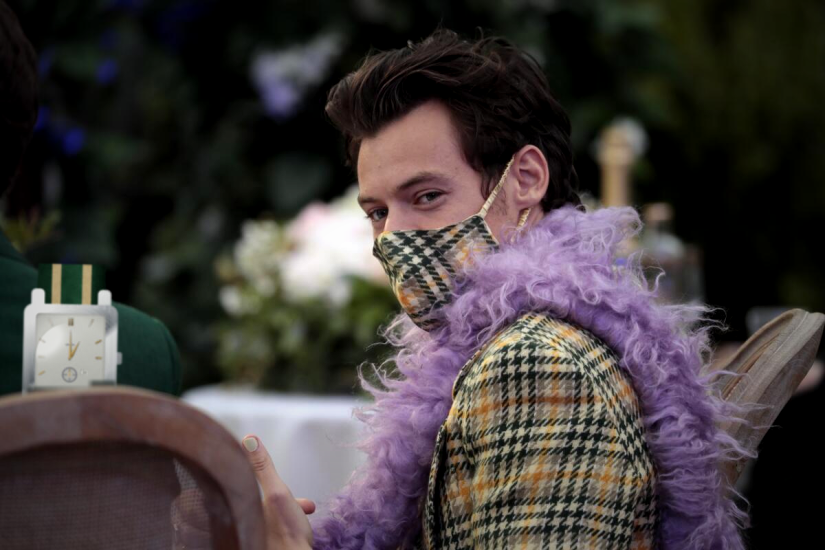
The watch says **1:00**
